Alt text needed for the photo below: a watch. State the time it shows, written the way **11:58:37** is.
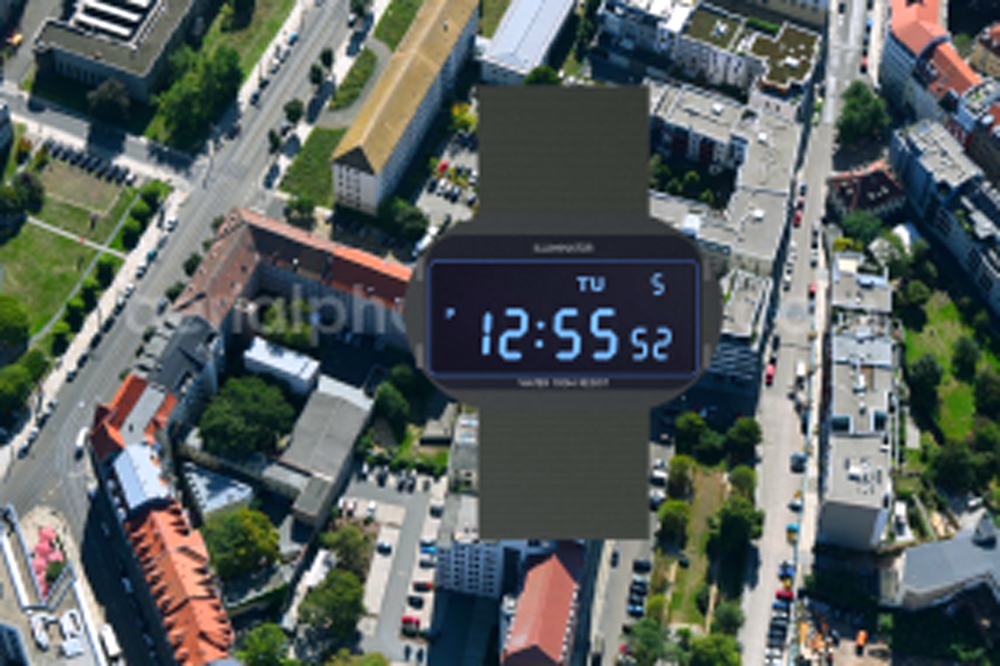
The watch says **12:55:52**
